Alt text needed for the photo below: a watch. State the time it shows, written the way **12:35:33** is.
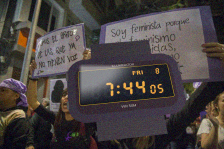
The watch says **7:44:05**
